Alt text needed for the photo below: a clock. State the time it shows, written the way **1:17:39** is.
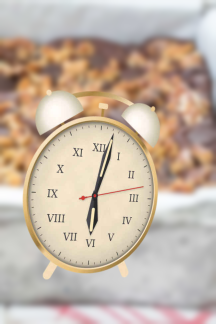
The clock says **6:02:13**
